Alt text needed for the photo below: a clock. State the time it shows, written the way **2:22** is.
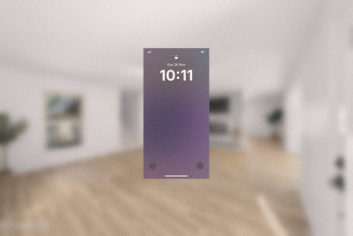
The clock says **10:11**
